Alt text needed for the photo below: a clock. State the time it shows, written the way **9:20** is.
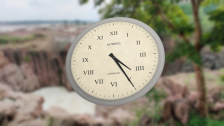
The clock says **4:25**
